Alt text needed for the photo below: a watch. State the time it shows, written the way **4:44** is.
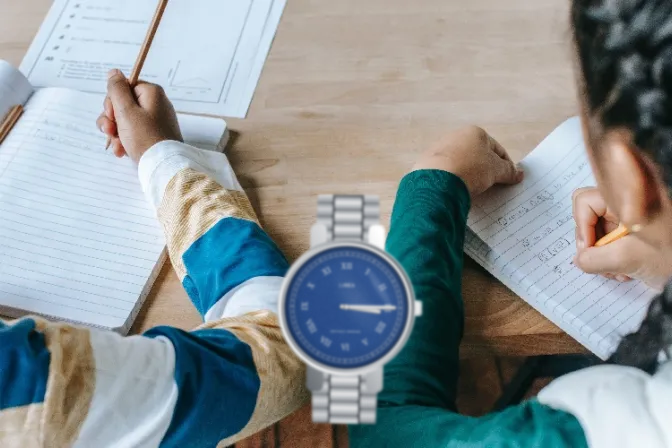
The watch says **3:15**
